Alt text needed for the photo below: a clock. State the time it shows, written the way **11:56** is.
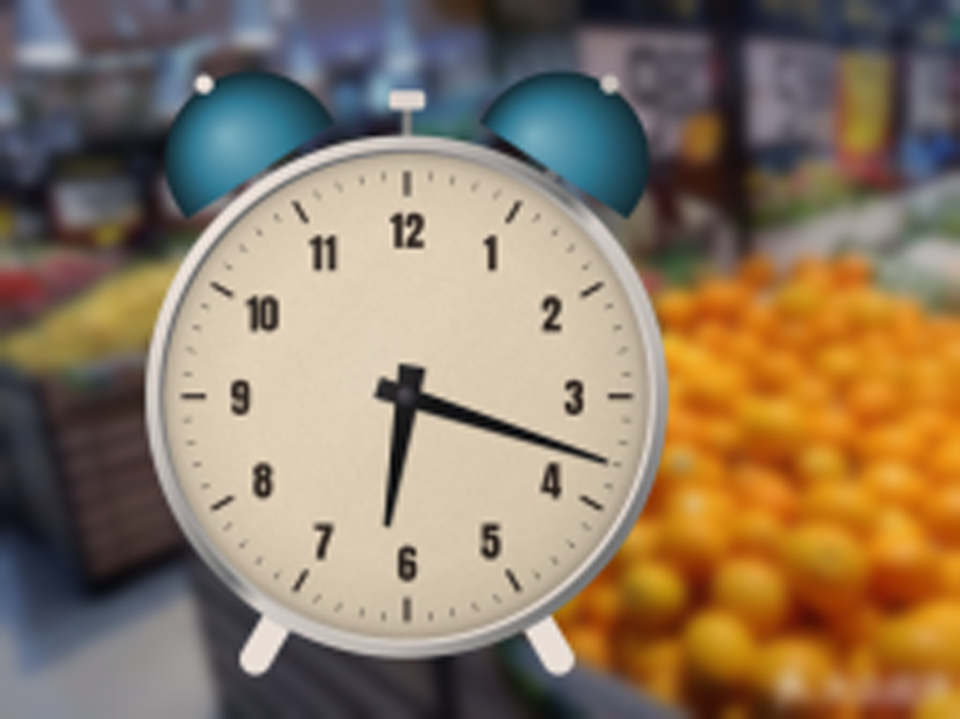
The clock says **6:18**
